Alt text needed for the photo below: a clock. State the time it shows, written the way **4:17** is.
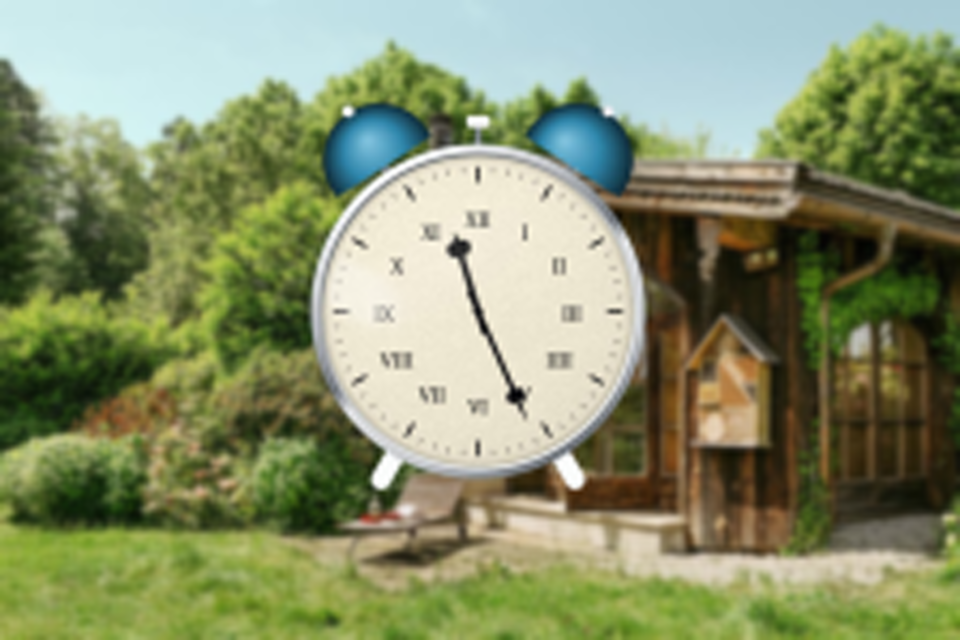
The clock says **11:26**
